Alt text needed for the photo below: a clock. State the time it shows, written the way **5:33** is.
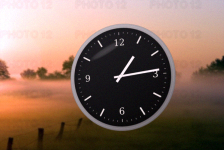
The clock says **1:14**
